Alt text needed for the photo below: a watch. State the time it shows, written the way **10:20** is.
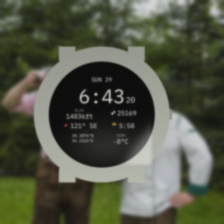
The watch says **6:43**
